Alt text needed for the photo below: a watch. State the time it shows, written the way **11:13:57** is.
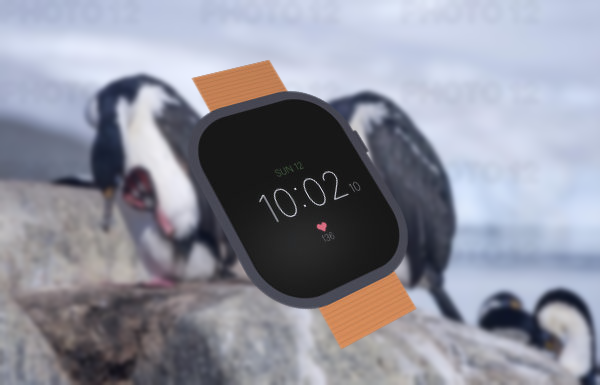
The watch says **10:02:10**
